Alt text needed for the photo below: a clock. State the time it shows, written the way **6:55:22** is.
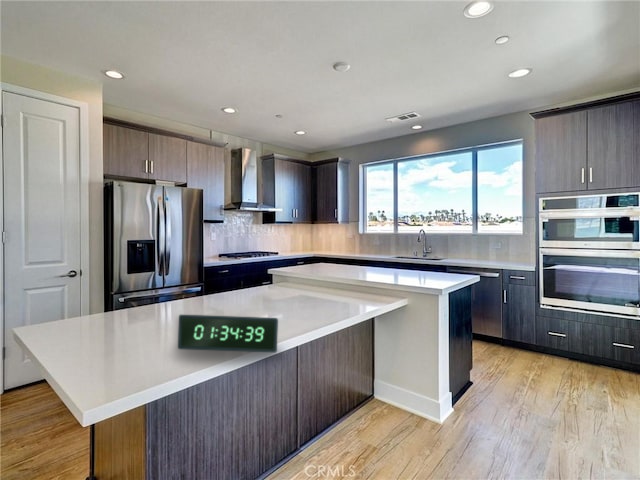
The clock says **1:34:39**
